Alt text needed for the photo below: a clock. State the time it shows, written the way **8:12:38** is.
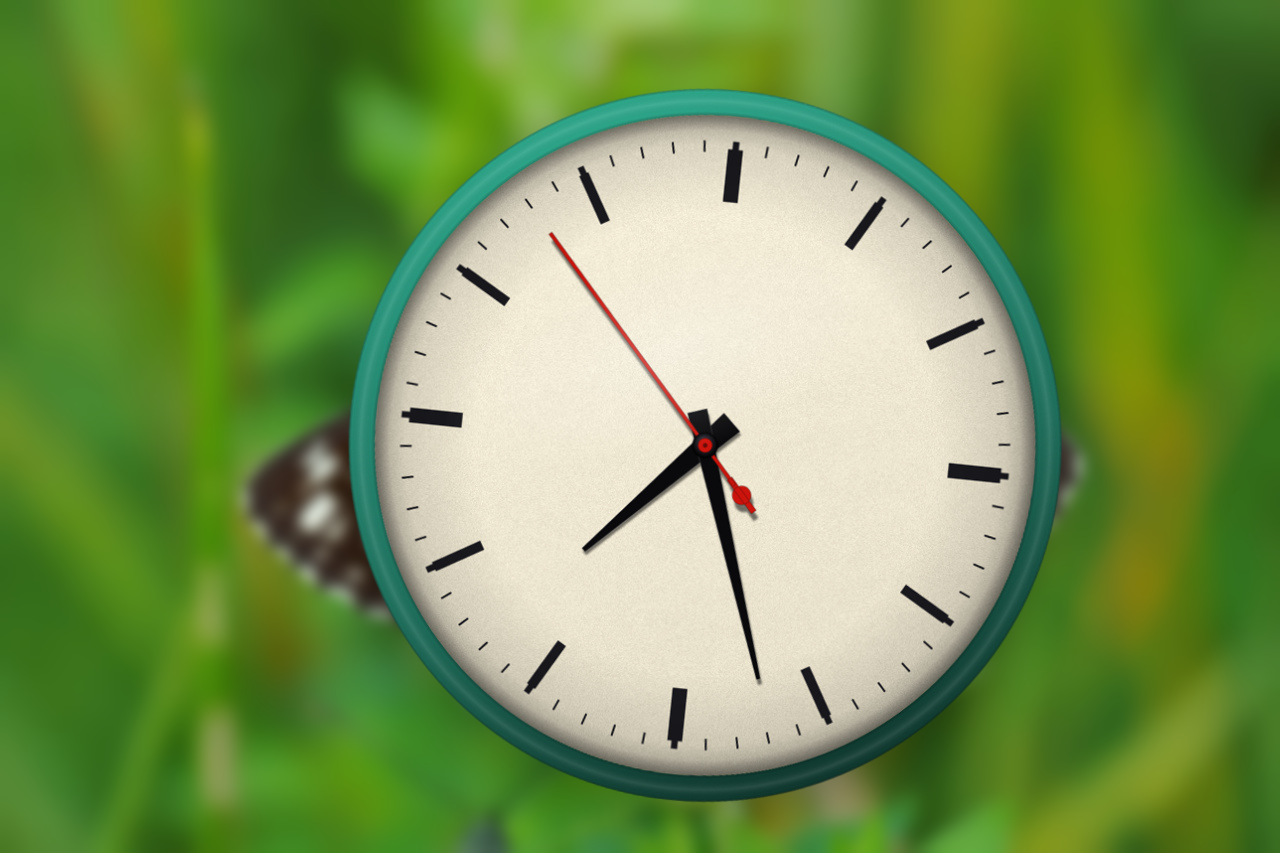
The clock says **7:26:53**
